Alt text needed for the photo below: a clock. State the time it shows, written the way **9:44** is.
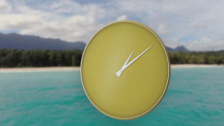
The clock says **1:09**
